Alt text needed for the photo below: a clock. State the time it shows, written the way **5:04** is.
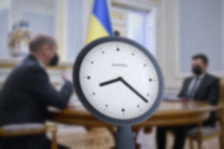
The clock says **8:22**
